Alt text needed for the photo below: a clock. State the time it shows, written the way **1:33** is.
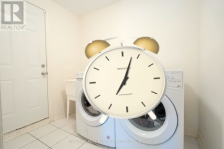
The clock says **7:03**
